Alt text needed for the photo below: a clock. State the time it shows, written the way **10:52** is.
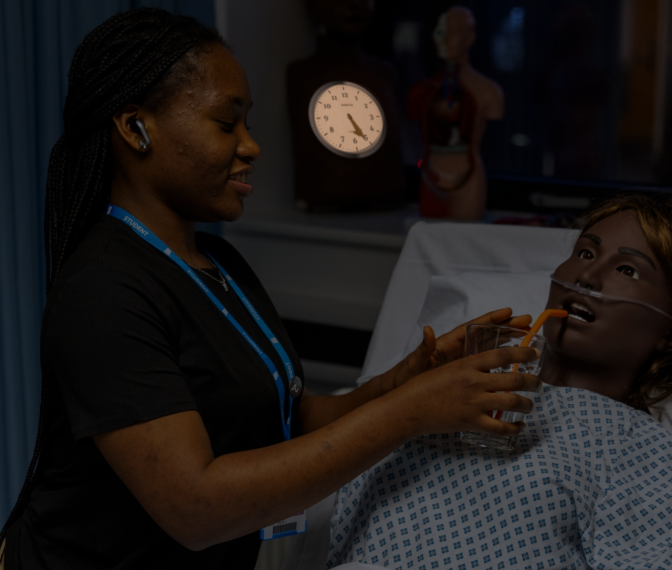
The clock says **5:26**
